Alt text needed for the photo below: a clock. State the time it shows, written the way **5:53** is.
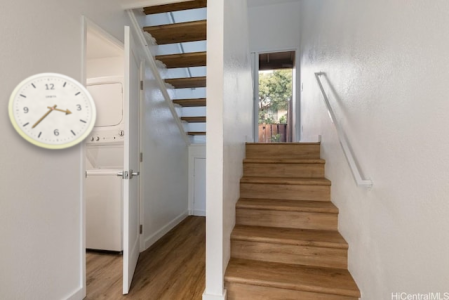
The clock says **3:38**
